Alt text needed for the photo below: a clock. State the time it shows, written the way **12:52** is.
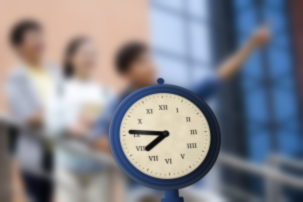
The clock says **7:46**
